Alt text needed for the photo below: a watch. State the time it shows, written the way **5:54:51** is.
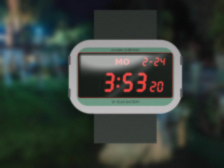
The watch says **3:53:20**
